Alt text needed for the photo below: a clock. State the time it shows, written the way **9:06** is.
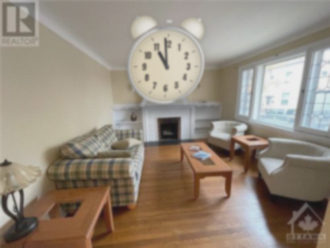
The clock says **10:59**
